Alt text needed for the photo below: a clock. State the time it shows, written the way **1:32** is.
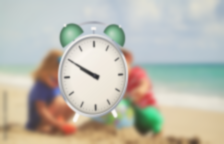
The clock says **9:50**
